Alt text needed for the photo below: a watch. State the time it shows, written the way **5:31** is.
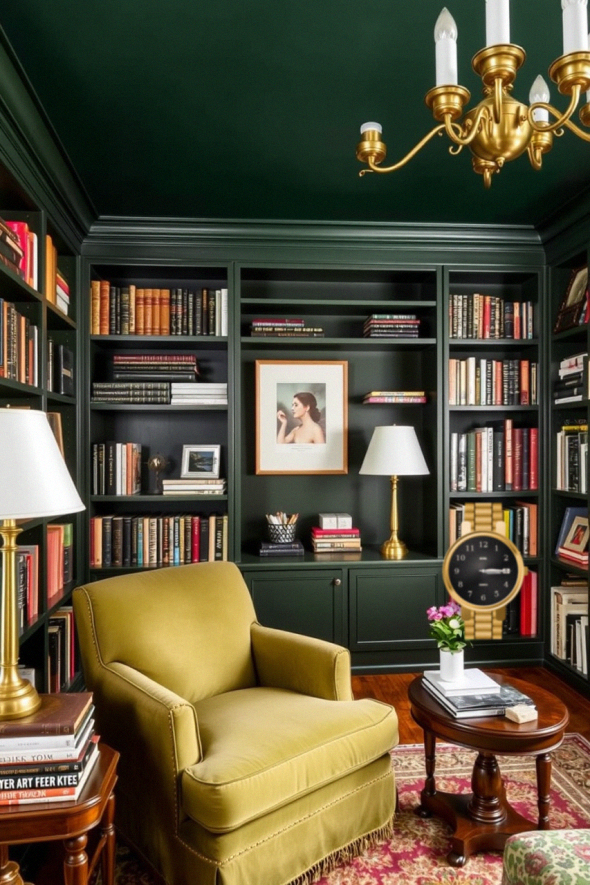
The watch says **3:15**
